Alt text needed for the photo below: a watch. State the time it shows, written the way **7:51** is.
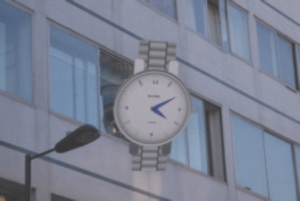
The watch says **4:10**
